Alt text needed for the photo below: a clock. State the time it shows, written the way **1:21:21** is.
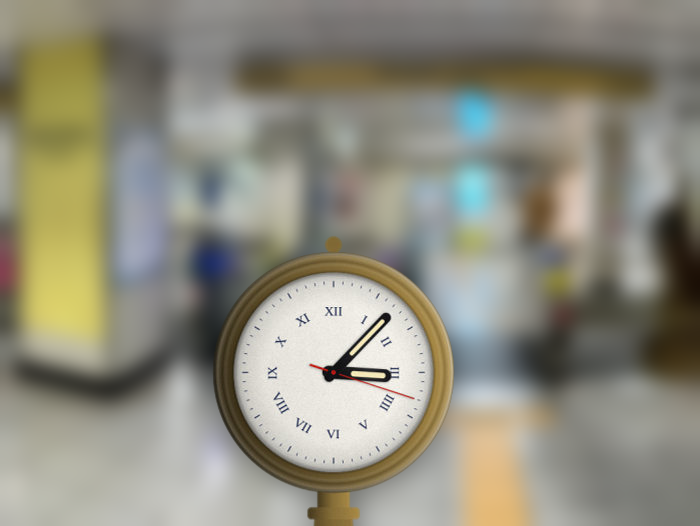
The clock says **3:07:18**
